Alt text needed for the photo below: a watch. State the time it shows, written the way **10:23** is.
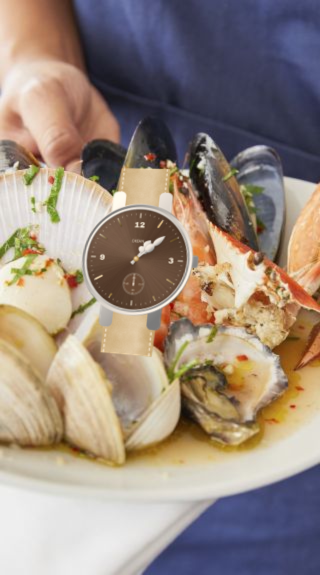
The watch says **1:08**
